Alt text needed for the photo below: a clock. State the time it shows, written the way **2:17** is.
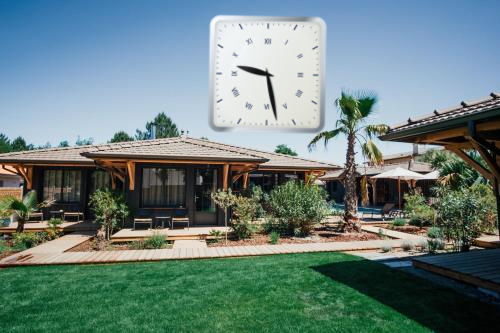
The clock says **9:28**
